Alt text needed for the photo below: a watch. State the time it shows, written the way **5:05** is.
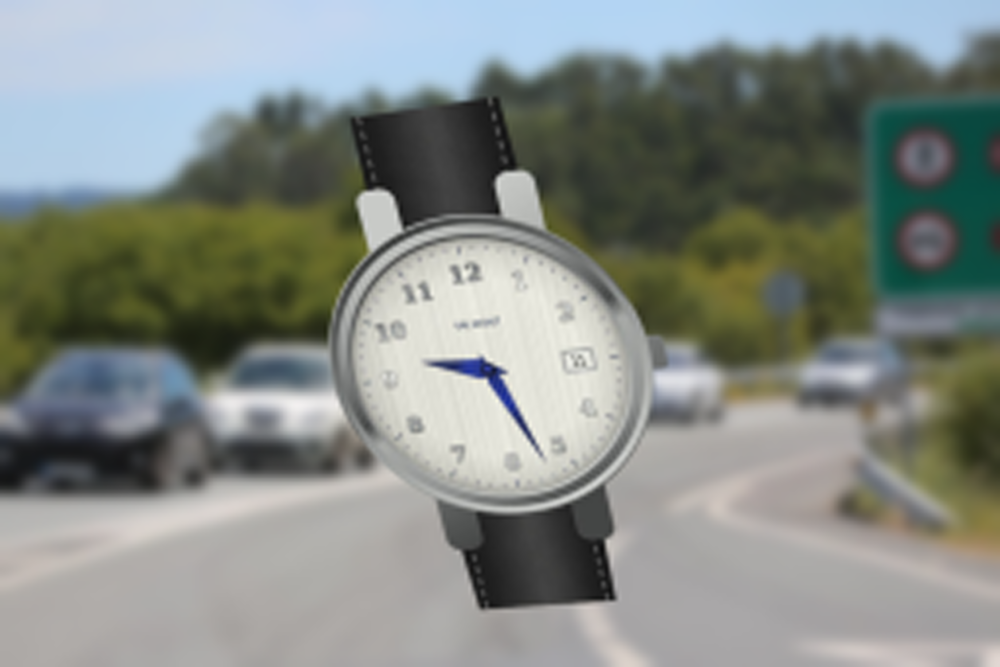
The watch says **9:27**
